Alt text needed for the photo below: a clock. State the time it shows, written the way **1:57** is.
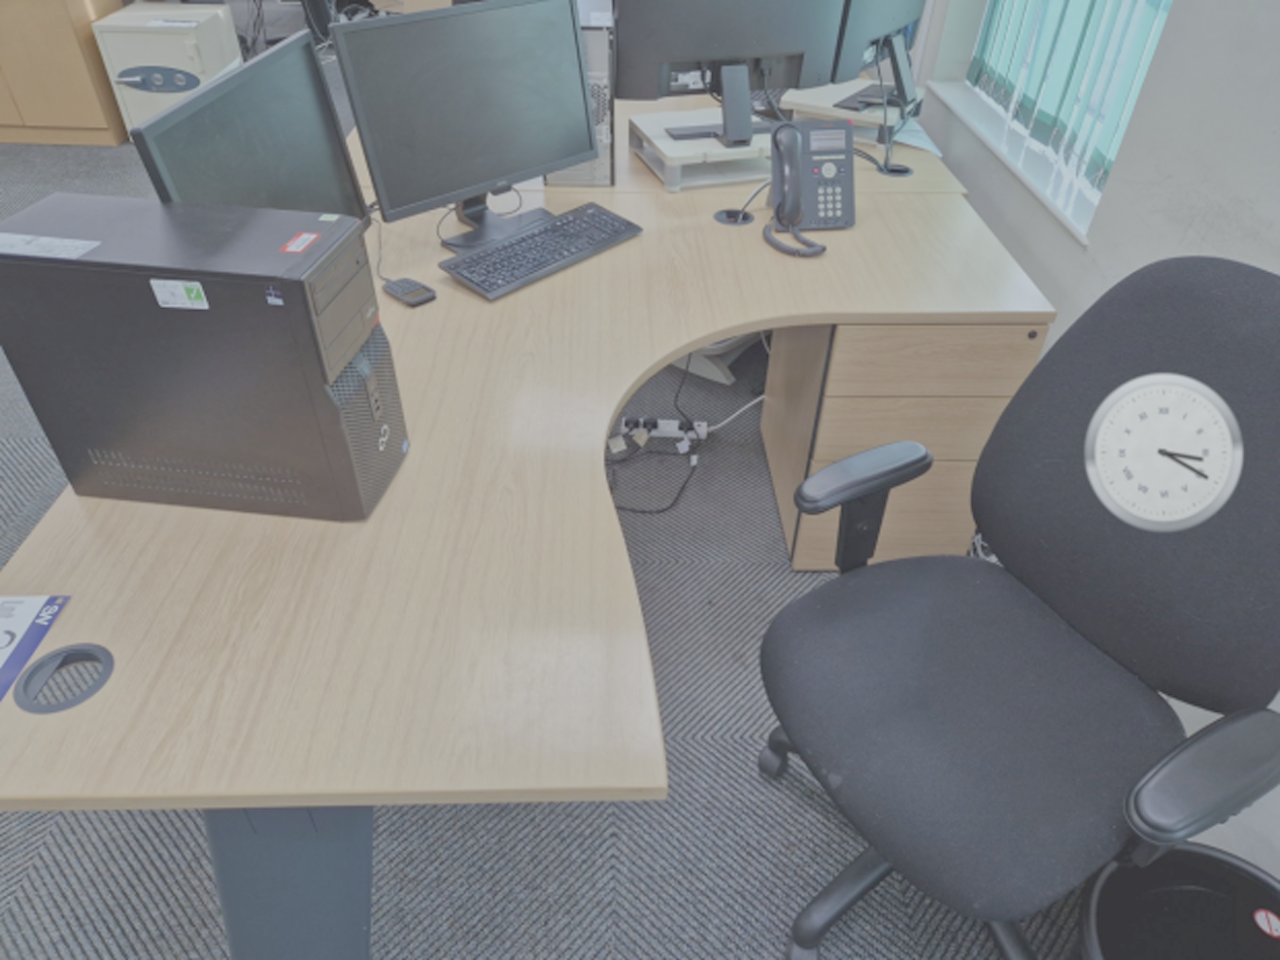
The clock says **3:20**
